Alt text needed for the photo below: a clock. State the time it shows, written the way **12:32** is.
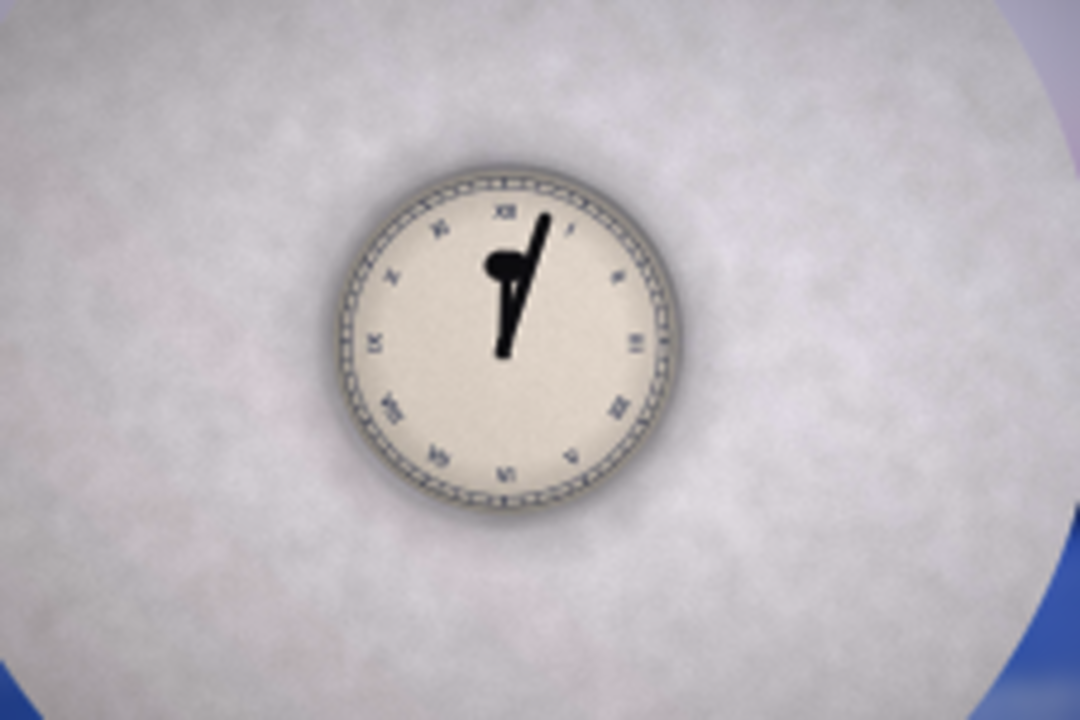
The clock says **12:03**
